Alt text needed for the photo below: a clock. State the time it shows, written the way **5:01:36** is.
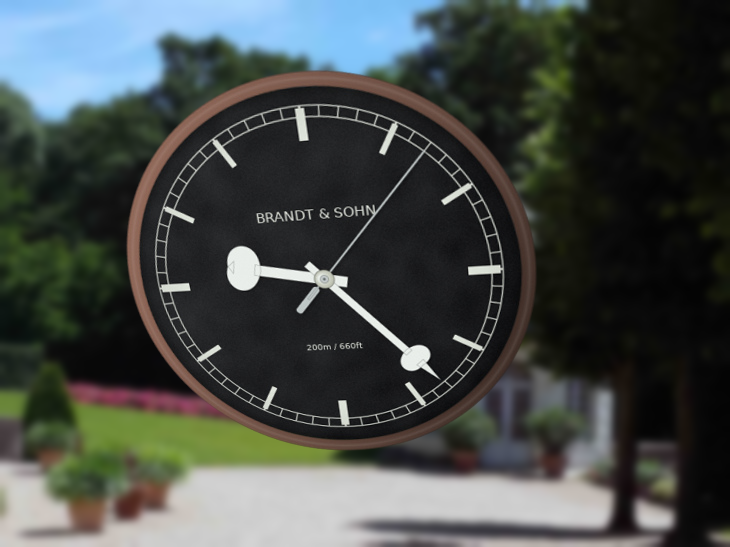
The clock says **9:23:07**
